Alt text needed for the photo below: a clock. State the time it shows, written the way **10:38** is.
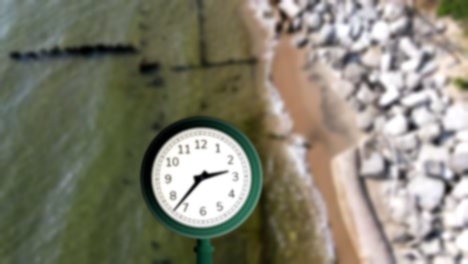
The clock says **2:37**
